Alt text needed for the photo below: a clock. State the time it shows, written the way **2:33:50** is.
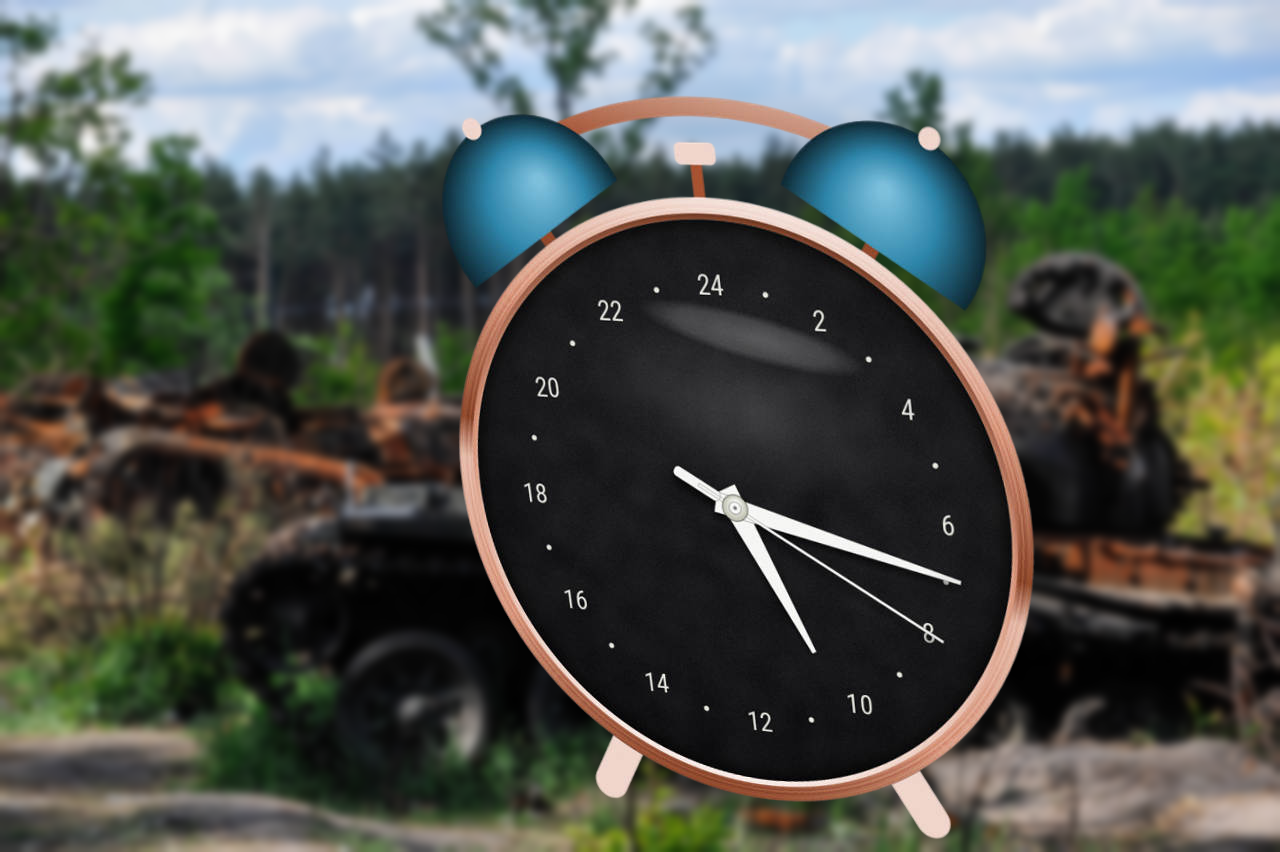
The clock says **10:17:20**
